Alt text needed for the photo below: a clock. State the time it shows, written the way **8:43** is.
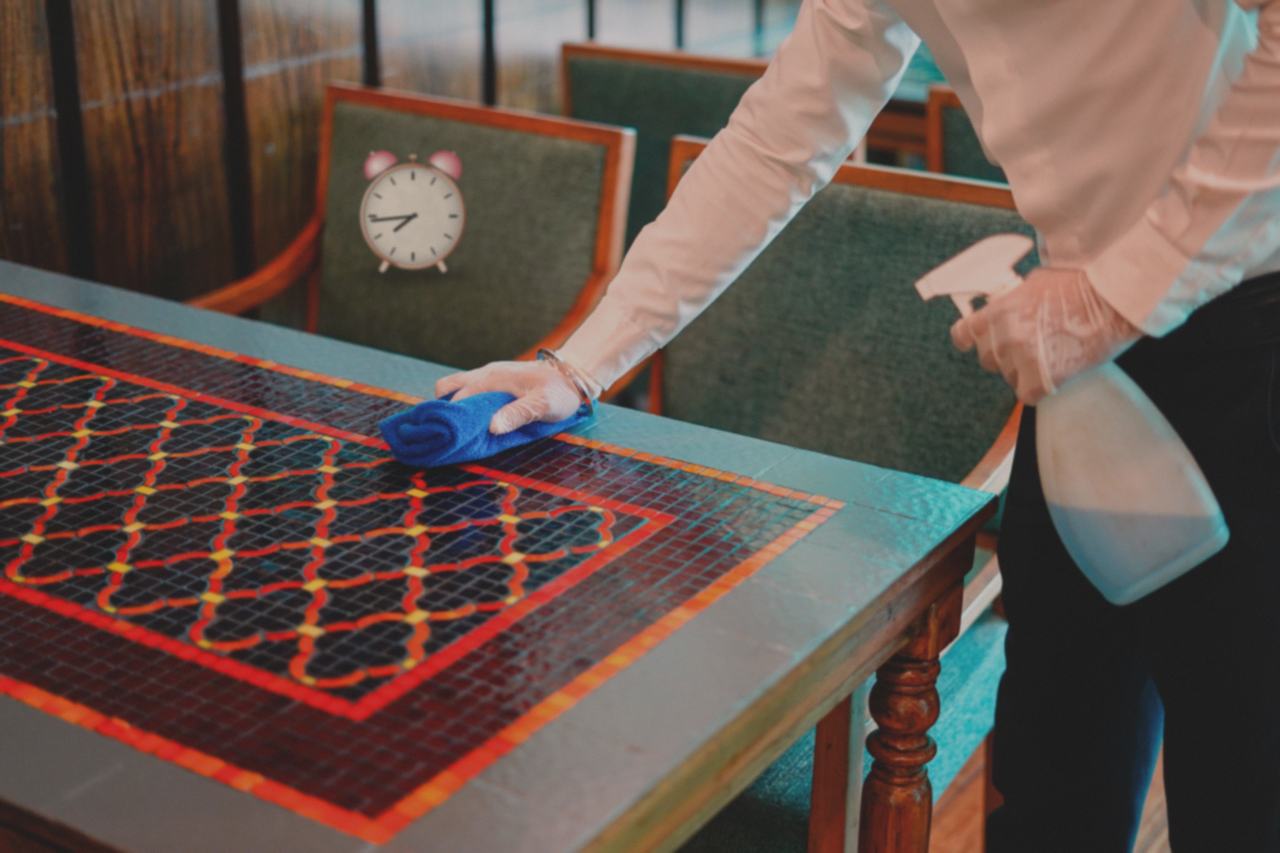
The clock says **7:44**
